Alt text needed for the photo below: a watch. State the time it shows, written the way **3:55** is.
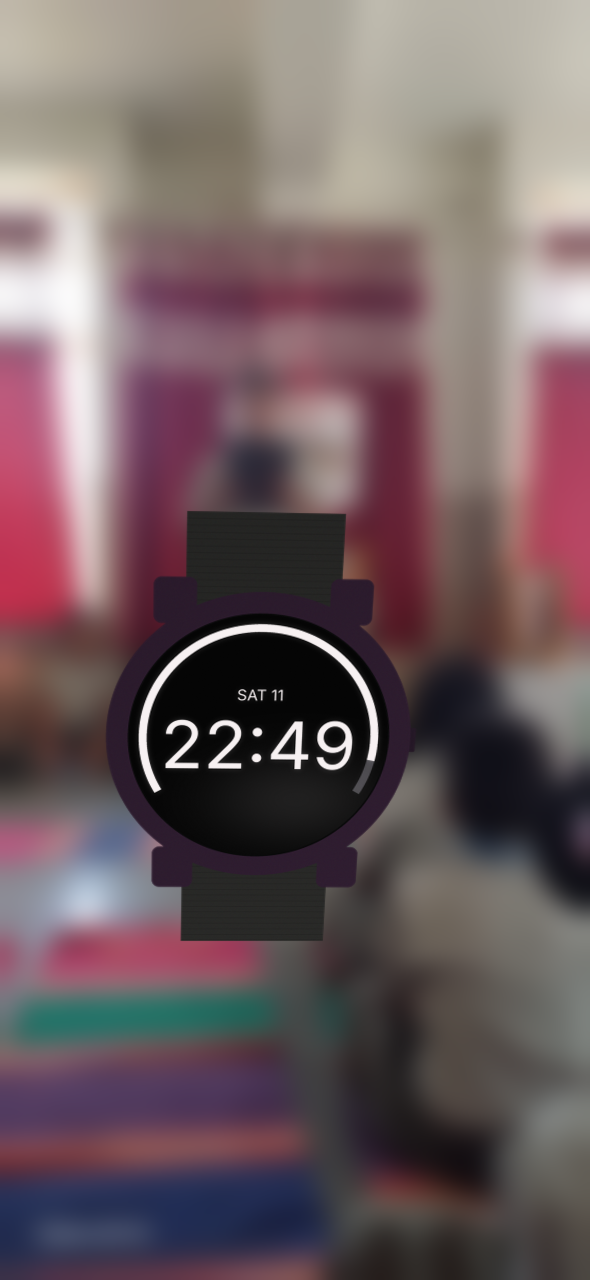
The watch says **22:49**
